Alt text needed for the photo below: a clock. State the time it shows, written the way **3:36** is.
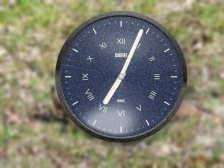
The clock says **7:04**
